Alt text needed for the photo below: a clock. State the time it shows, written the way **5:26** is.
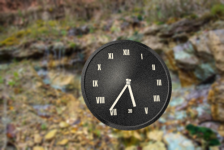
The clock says **5:36**
